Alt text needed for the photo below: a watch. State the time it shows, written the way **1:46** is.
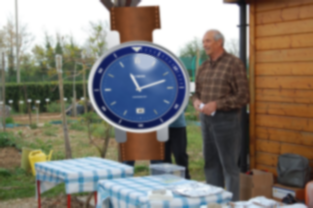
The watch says **11:12**
